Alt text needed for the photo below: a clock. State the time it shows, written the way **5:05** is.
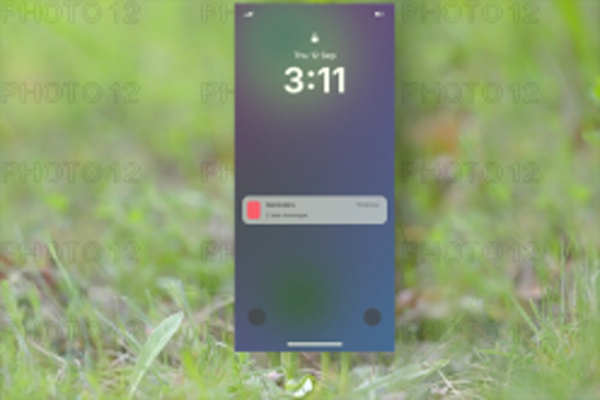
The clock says **3:11**
